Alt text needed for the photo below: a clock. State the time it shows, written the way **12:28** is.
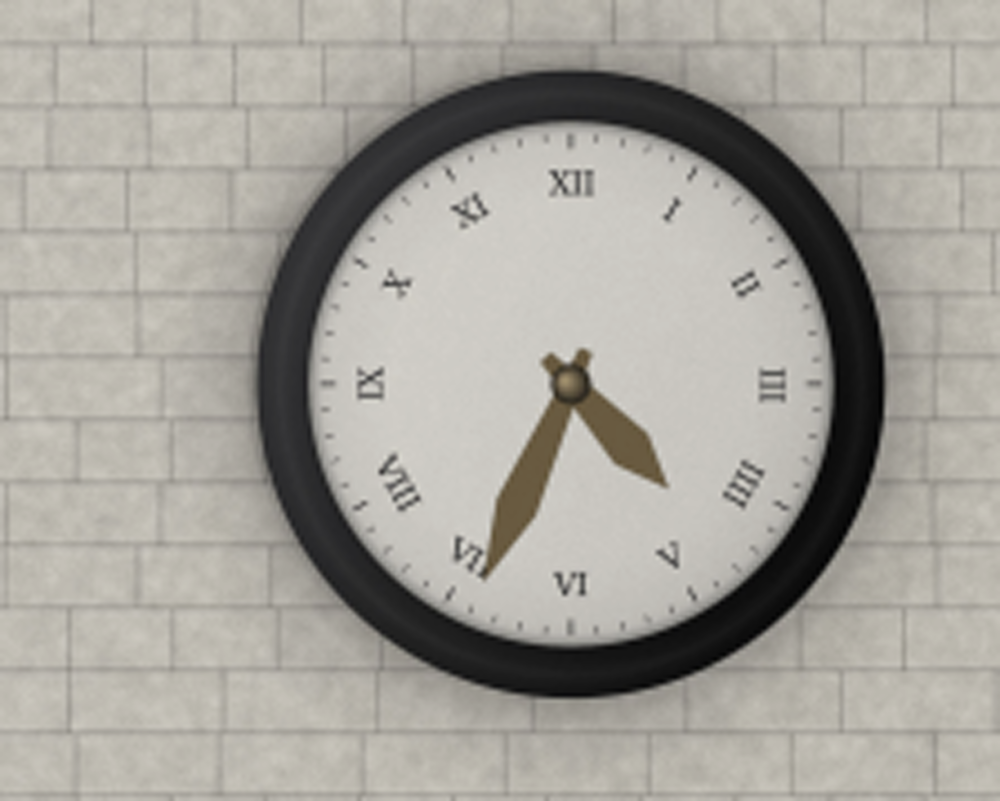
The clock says **4:34**
